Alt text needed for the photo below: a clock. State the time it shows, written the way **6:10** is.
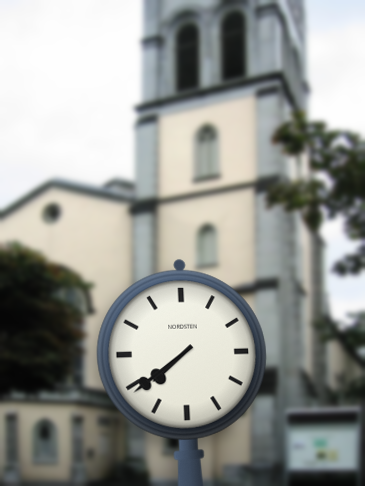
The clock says **7:39**
